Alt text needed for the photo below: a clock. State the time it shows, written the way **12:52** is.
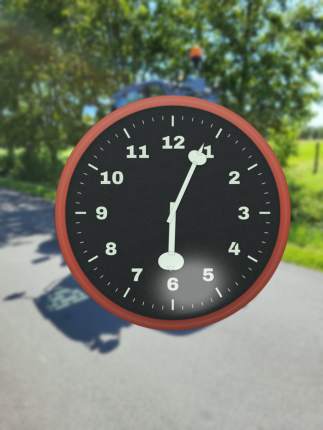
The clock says **6:04**
